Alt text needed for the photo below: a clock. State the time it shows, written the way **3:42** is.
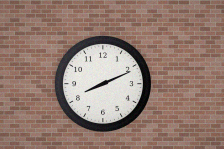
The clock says **8:11**
